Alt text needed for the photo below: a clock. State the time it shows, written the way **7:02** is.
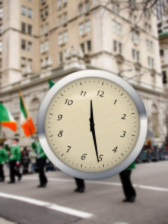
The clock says **11:26**
